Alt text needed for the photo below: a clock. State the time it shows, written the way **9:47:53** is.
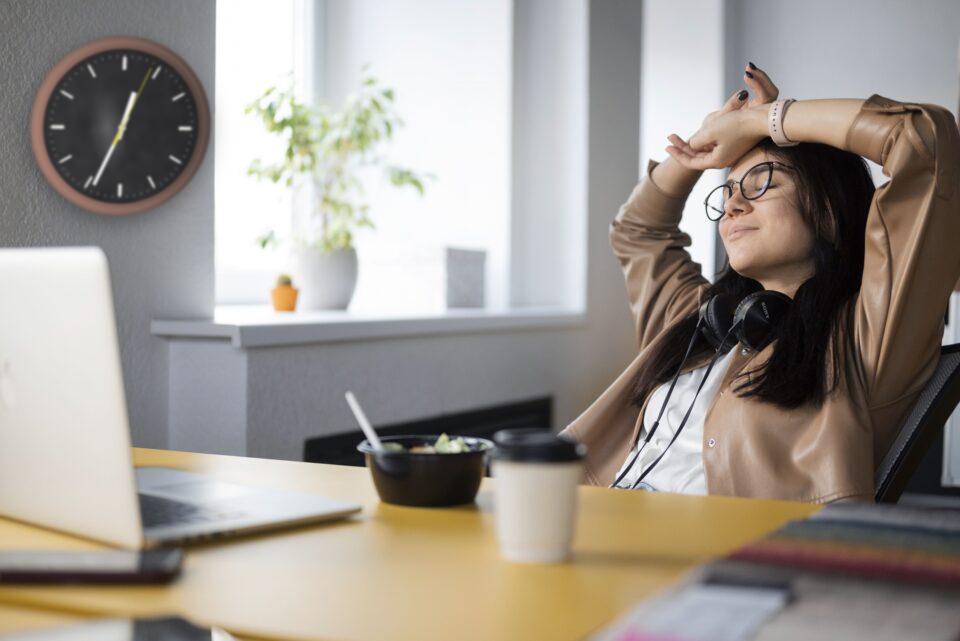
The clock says **12:34:04**
